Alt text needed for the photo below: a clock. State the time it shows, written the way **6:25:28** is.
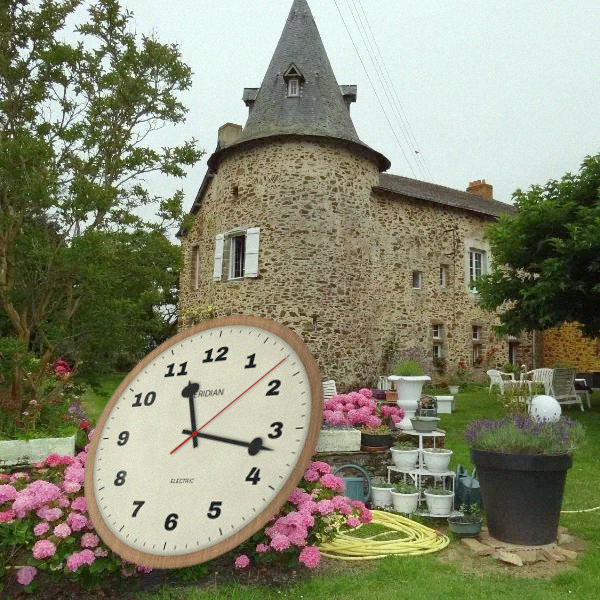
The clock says **11:17:08**
